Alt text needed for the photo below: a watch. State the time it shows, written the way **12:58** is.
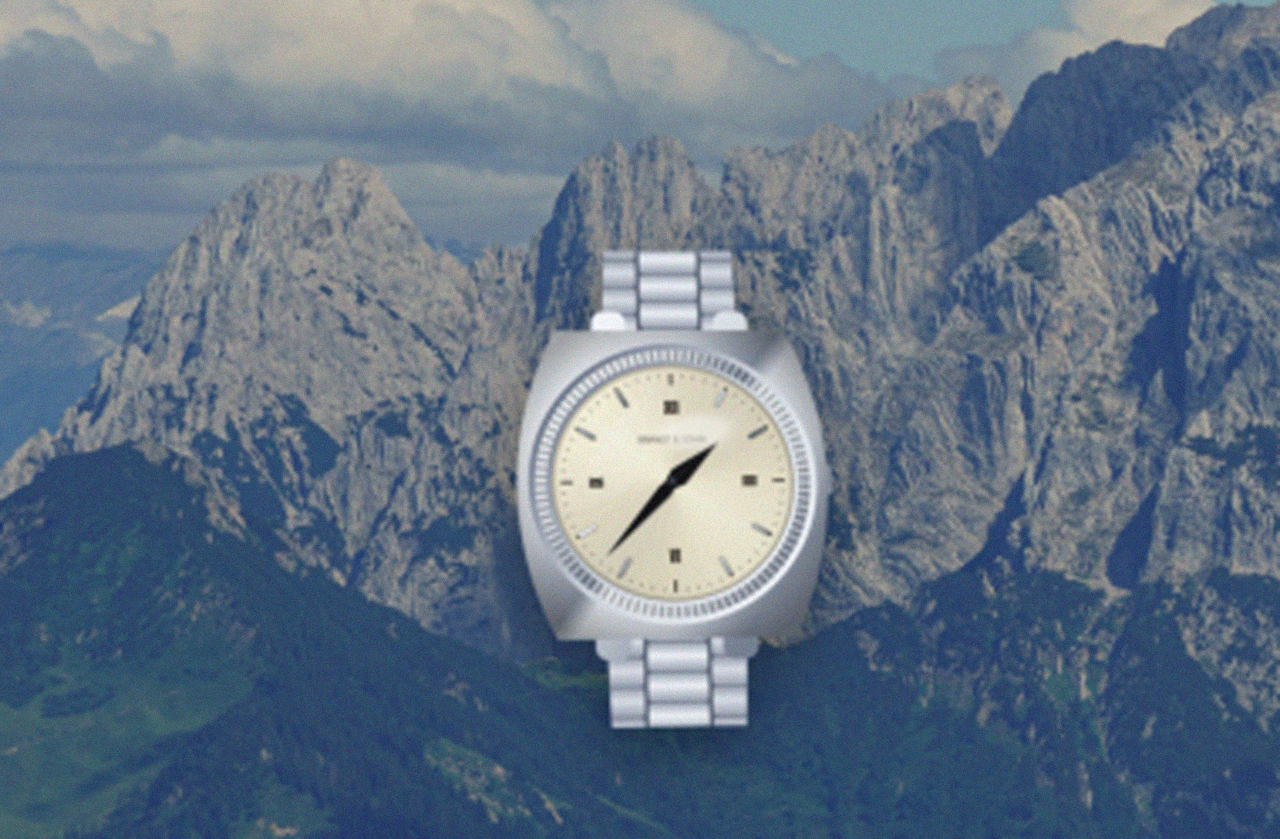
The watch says **1:37**
